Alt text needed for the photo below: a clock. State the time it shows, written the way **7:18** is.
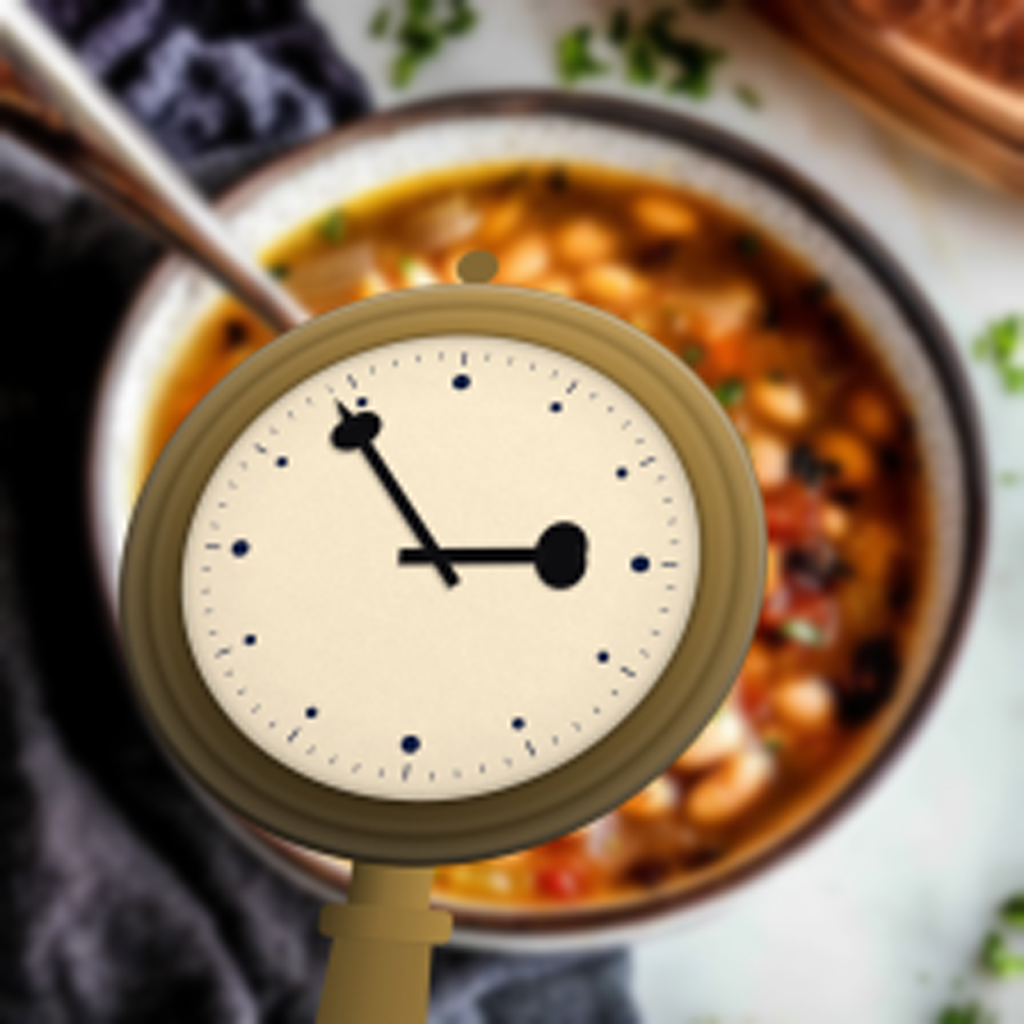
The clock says **2:54**
